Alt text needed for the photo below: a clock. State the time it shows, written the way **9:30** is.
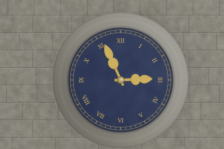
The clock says **2:56**
